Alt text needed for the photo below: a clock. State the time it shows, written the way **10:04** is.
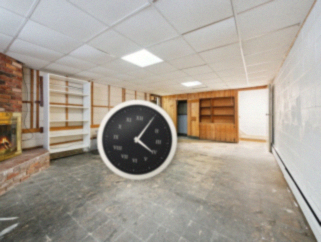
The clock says **4:05**
